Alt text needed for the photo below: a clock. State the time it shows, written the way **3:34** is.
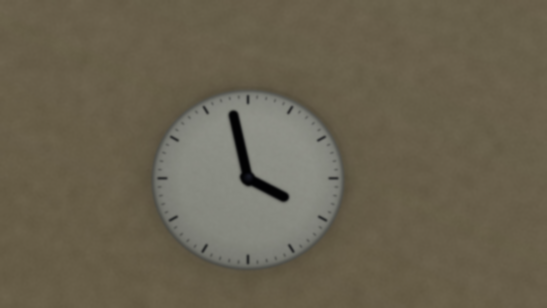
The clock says **3:58**
